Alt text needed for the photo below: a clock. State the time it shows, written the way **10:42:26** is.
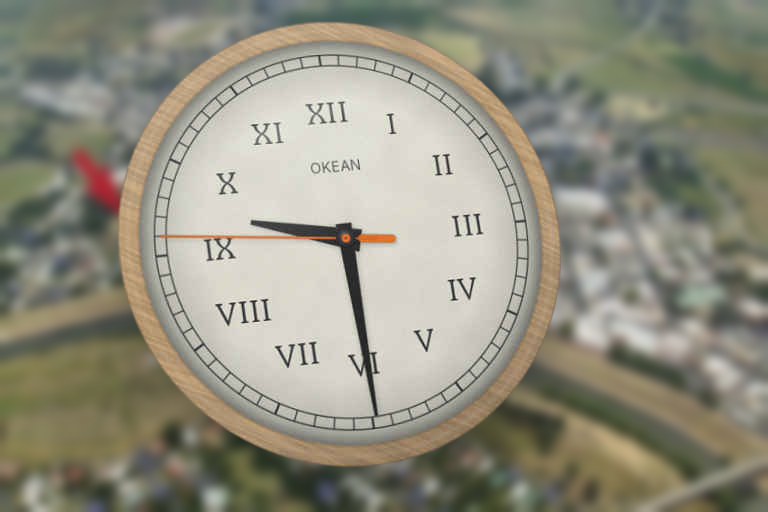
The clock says **9:29:46**
